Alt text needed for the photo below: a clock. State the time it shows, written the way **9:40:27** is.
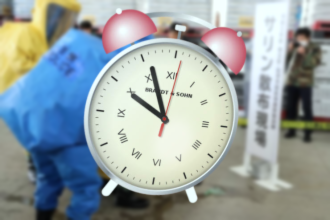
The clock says **9:56:01**
